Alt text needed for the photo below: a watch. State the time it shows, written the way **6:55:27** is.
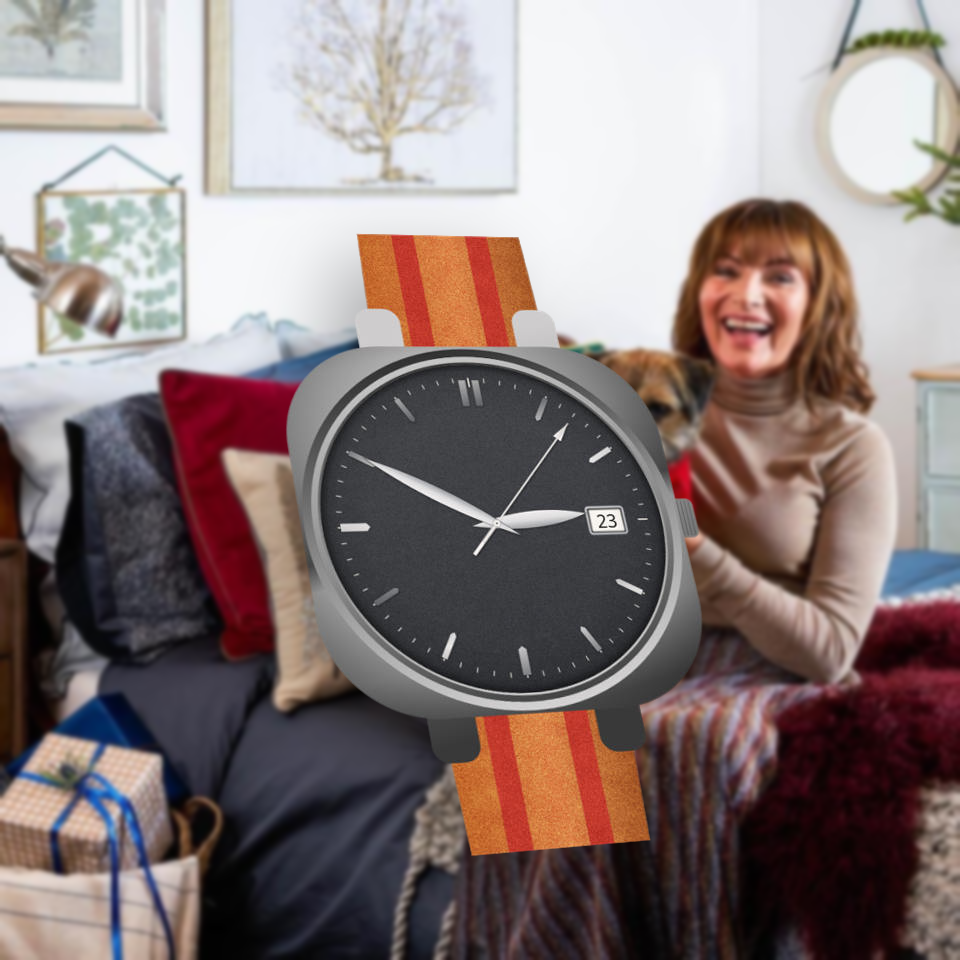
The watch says **2:50:07**
